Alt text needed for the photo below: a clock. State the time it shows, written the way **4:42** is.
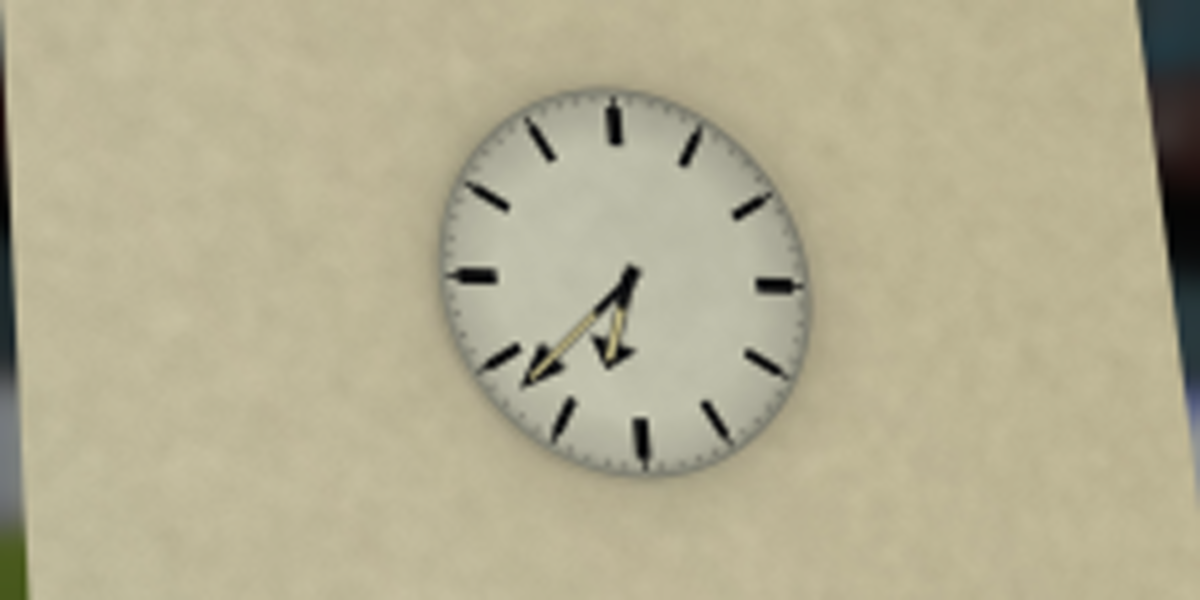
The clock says **6:38**
